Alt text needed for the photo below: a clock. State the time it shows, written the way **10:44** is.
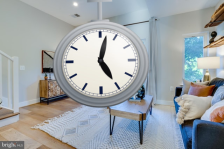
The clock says **5:02**
